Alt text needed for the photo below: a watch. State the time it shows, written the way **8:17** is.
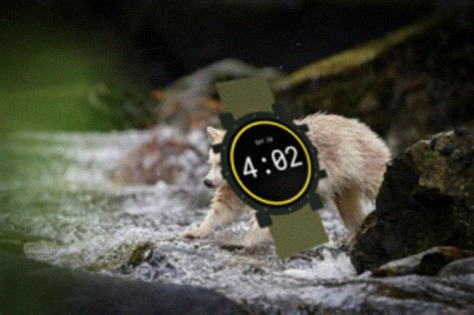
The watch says **4:02**
